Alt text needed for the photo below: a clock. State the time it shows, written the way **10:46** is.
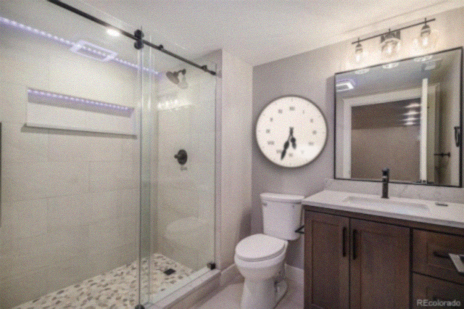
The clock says **5:33**
